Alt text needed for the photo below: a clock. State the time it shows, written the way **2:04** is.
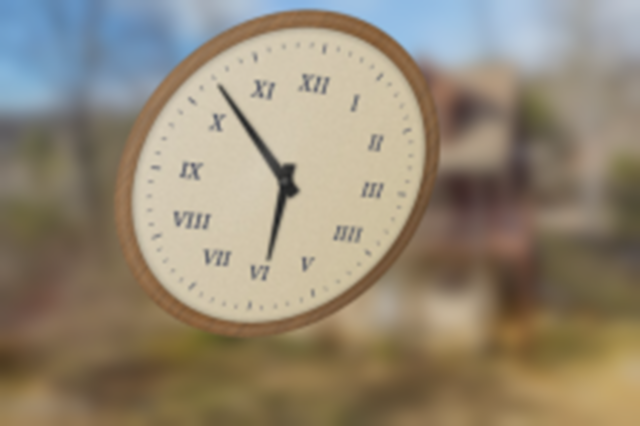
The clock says **5:52**
